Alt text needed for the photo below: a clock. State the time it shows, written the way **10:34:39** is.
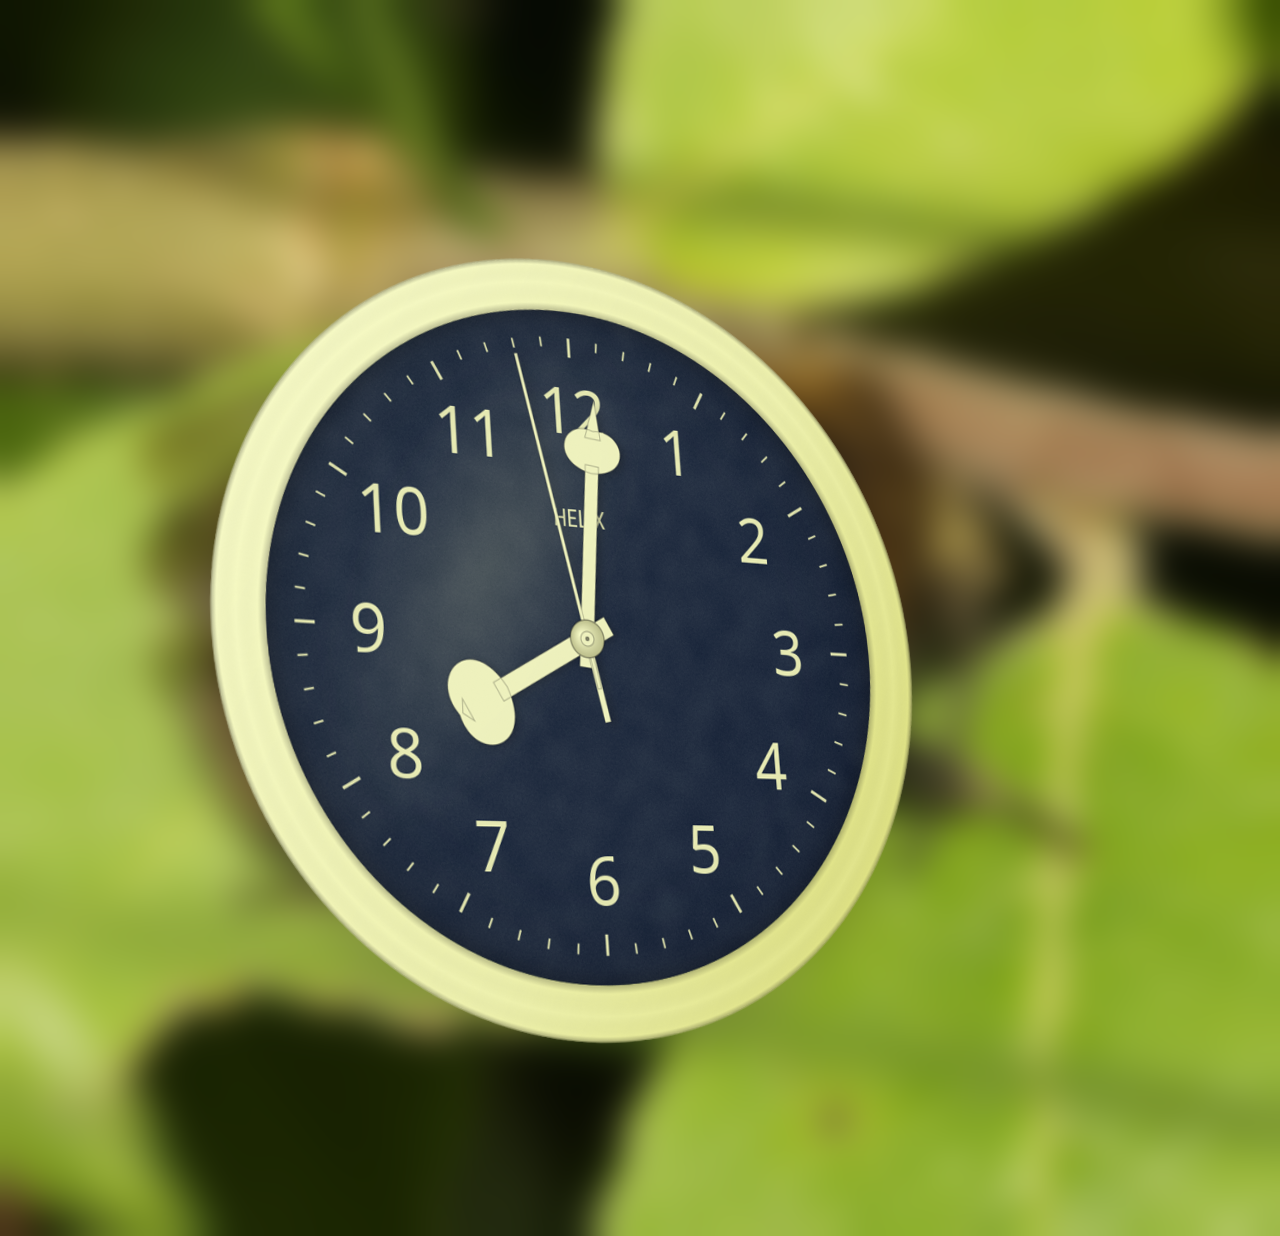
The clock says **8:00:58**
